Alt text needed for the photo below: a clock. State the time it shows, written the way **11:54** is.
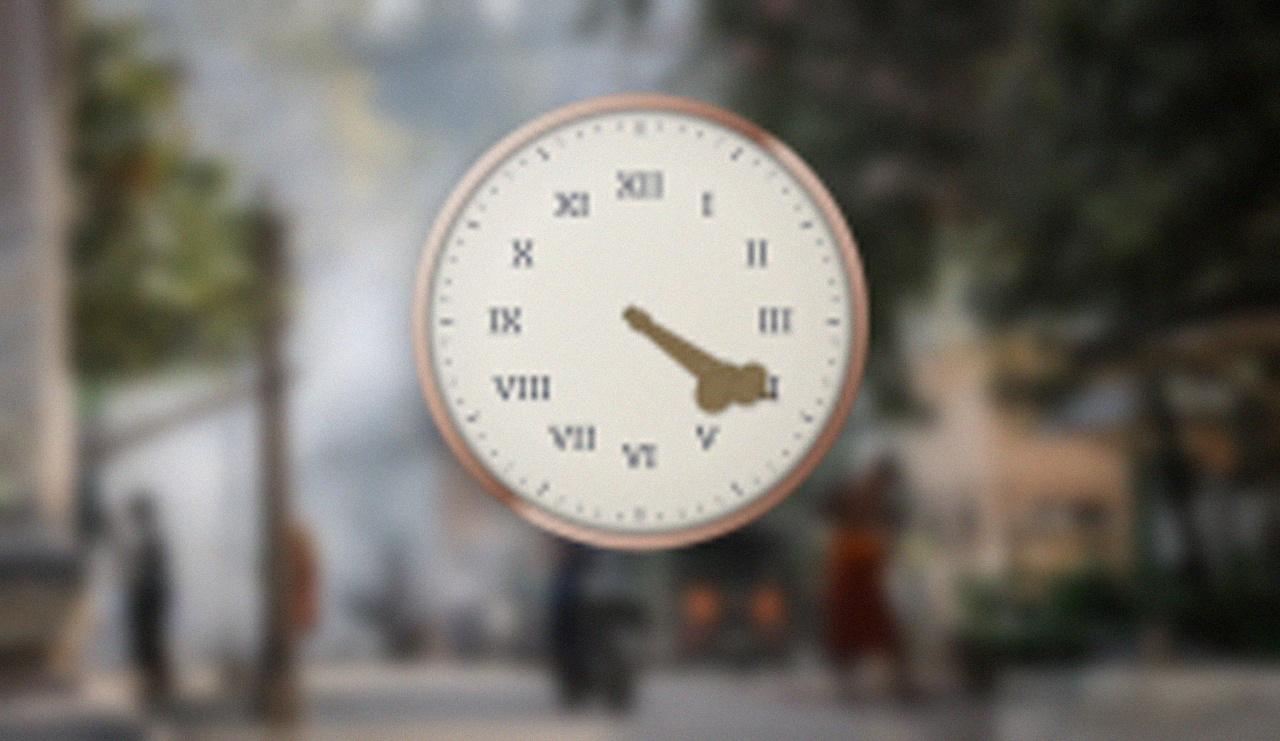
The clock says **4:20**
